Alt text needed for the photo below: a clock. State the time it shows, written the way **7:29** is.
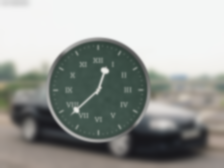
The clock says **12:38**
